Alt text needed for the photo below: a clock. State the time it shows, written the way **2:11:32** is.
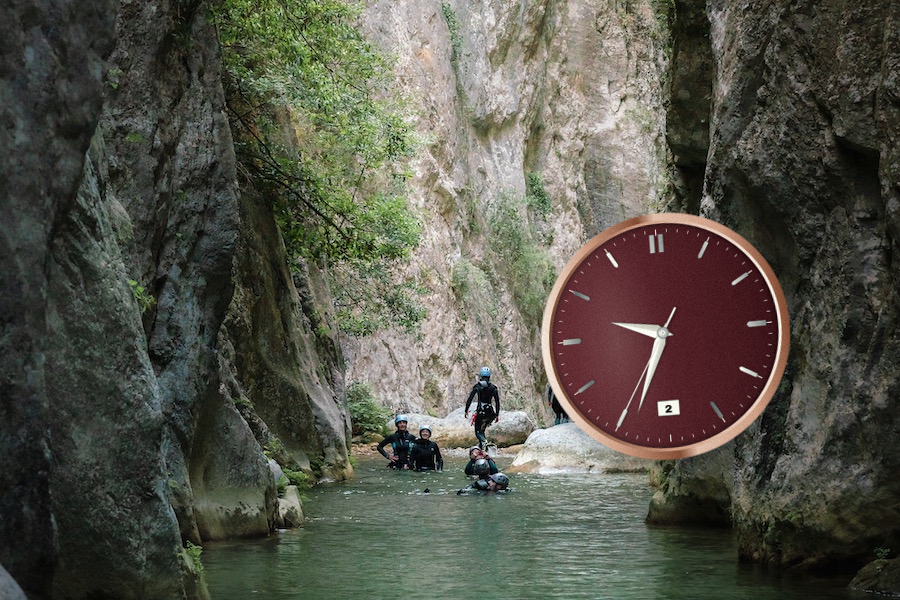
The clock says **9:33:35**
